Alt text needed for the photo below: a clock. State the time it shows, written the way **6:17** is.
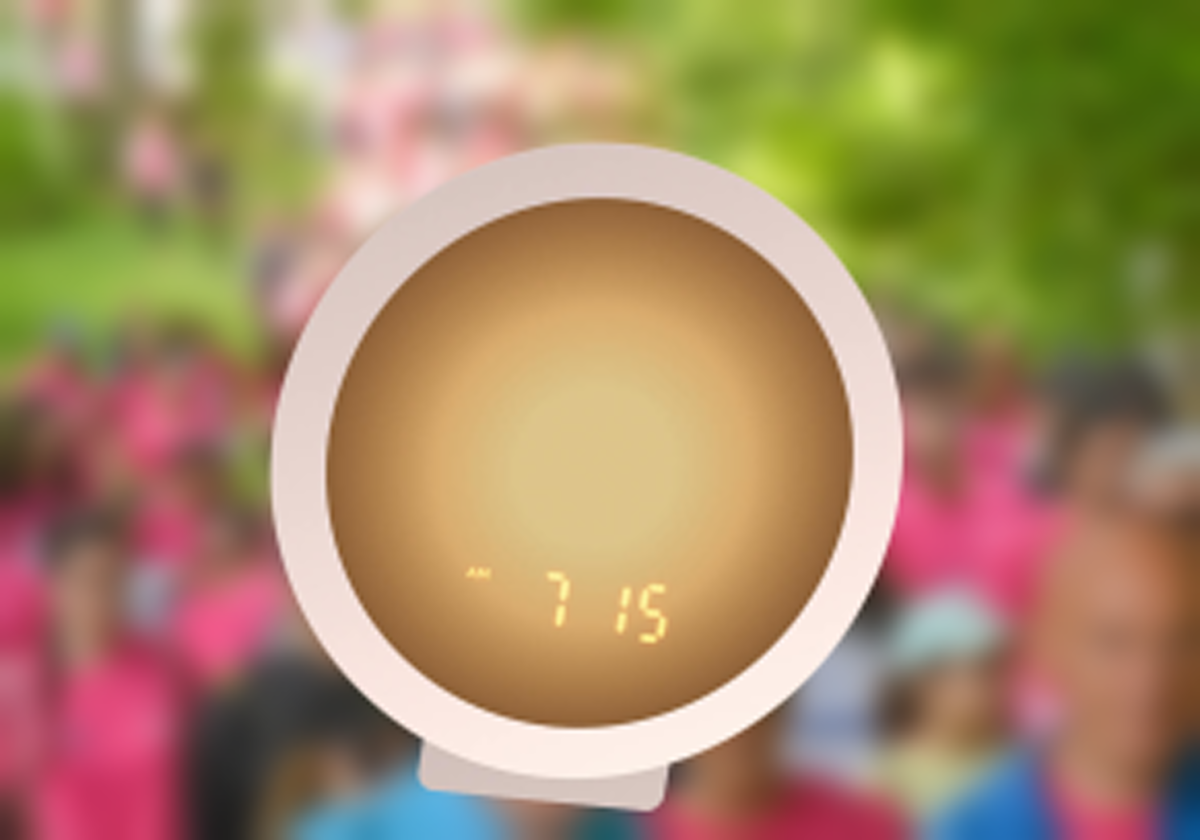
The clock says **7:15**
